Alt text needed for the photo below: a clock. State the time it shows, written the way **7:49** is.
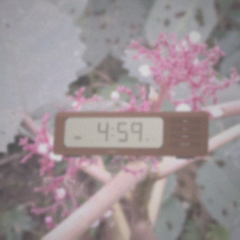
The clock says **4:59**
